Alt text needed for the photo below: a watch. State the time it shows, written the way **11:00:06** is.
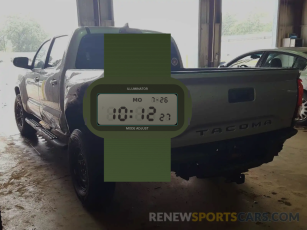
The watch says **10:12:27**
